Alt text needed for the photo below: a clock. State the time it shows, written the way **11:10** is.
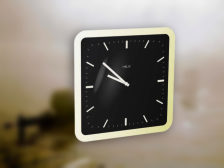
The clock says **9:52**
